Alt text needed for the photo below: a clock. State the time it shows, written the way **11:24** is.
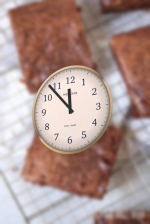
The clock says **11:53**
